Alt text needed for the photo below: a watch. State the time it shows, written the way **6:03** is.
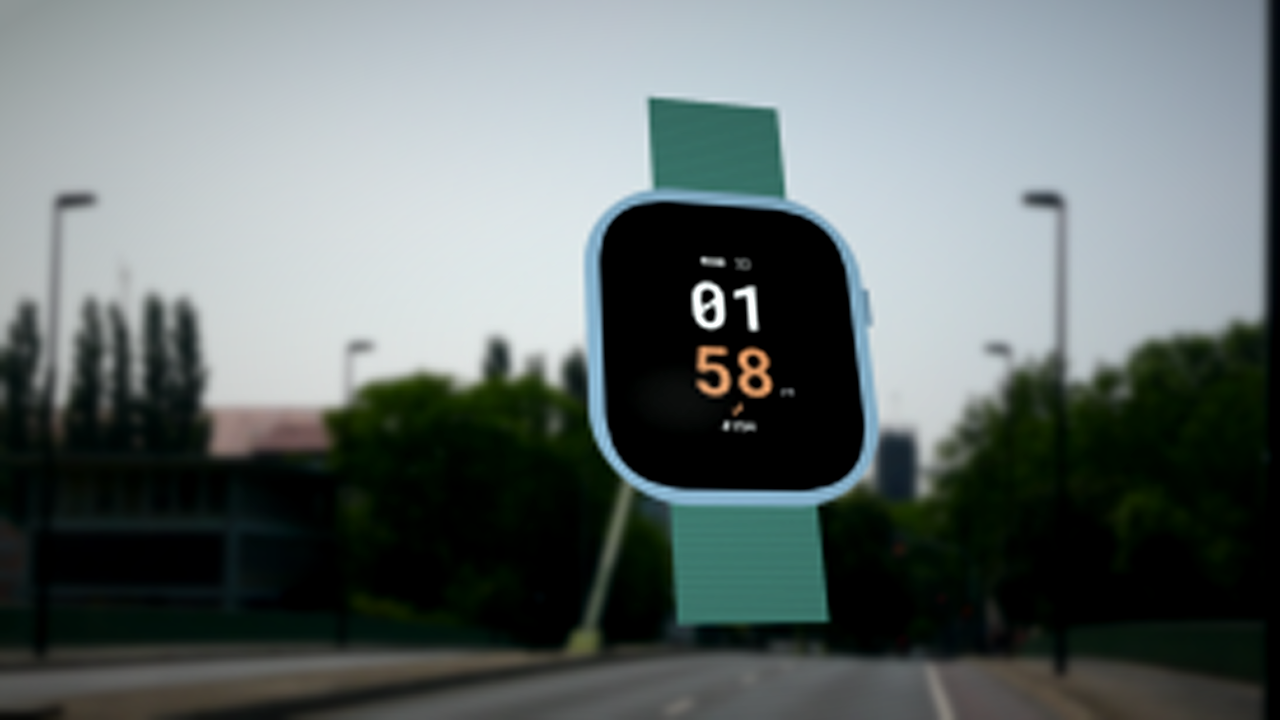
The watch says **1:58**
